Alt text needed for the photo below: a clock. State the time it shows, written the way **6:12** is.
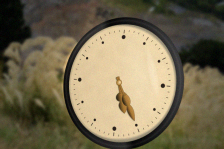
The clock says **5:25**
